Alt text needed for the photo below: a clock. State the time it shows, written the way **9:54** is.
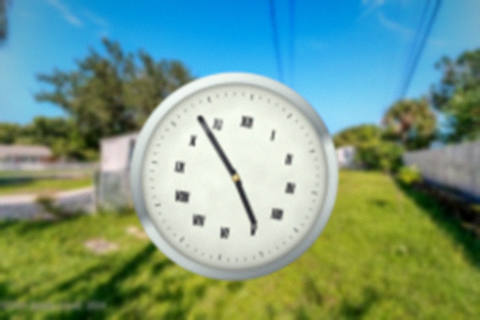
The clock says **4:53**
